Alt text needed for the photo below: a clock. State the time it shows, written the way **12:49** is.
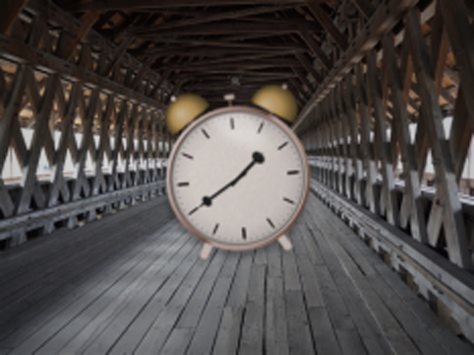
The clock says **1:40**
